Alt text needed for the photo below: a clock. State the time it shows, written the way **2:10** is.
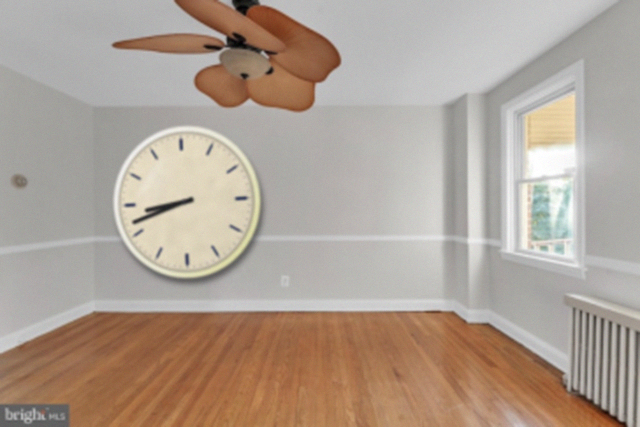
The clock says **8:42**
